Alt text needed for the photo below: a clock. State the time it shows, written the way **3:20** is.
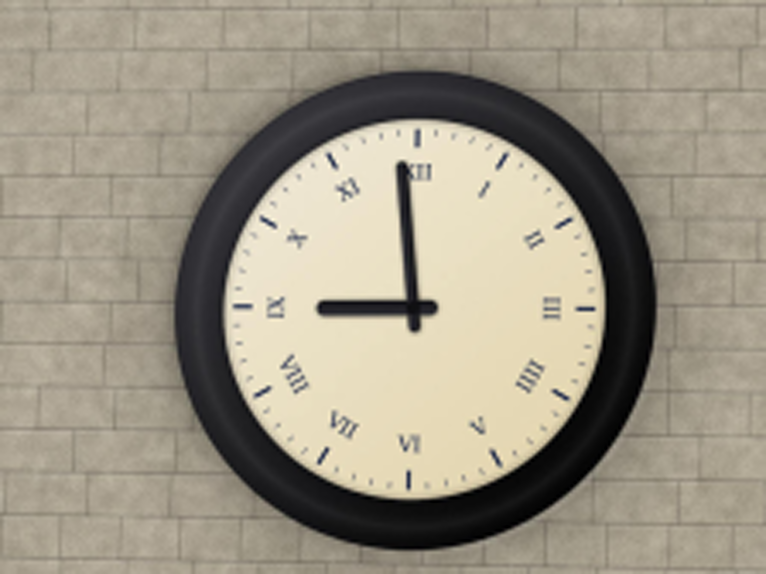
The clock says **8:59**
